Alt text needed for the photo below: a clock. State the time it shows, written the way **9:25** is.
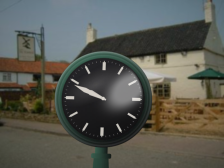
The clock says **9:49**
